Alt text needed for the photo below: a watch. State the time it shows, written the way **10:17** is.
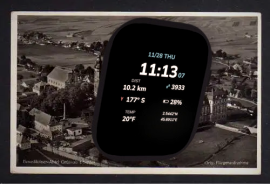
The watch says **11:13**
